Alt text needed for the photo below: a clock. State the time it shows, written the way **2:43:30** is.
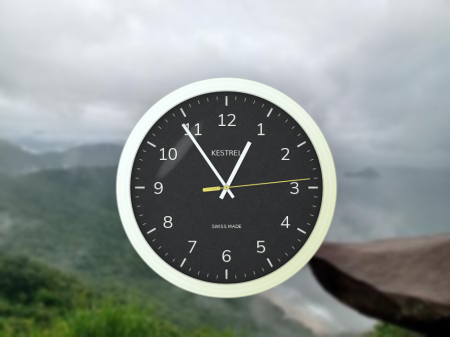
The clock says **12:54:14**
